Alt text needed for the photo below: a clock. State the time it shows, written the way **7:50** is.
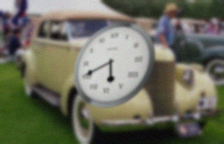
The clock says **5:41**
